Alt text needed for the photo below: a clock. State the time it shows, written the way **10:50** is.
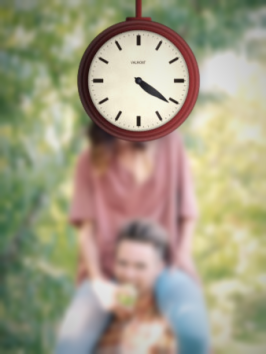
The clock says **4:21**
